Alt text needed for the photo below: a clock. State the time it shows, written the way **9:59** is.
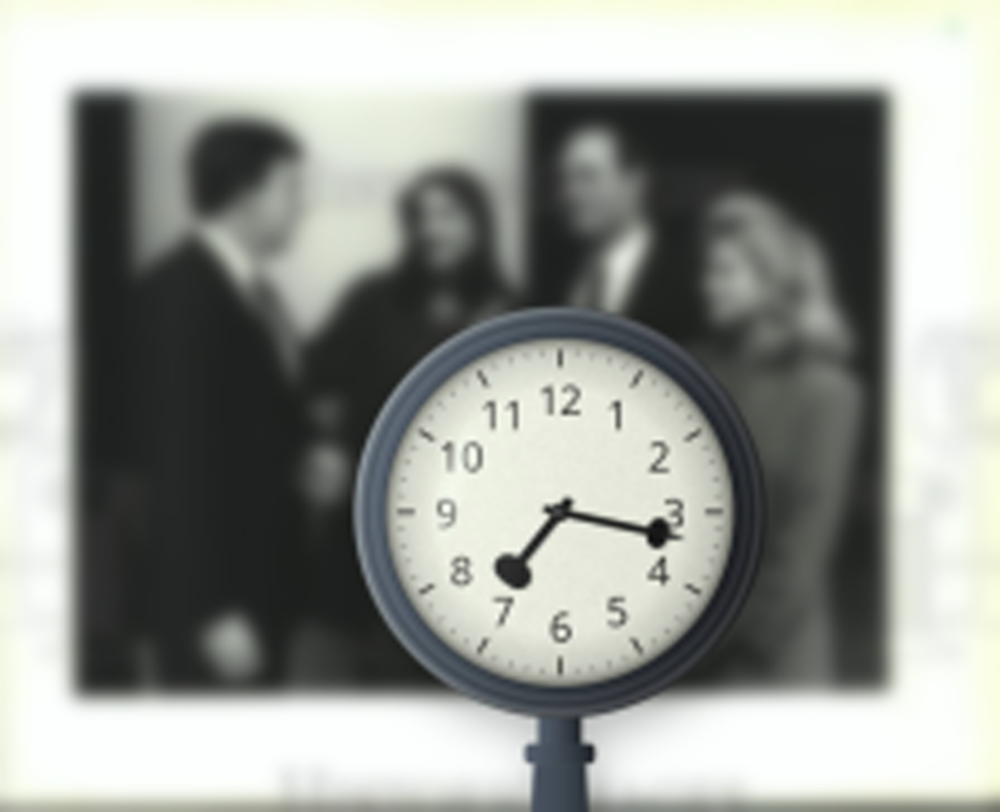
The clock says **7:17**
